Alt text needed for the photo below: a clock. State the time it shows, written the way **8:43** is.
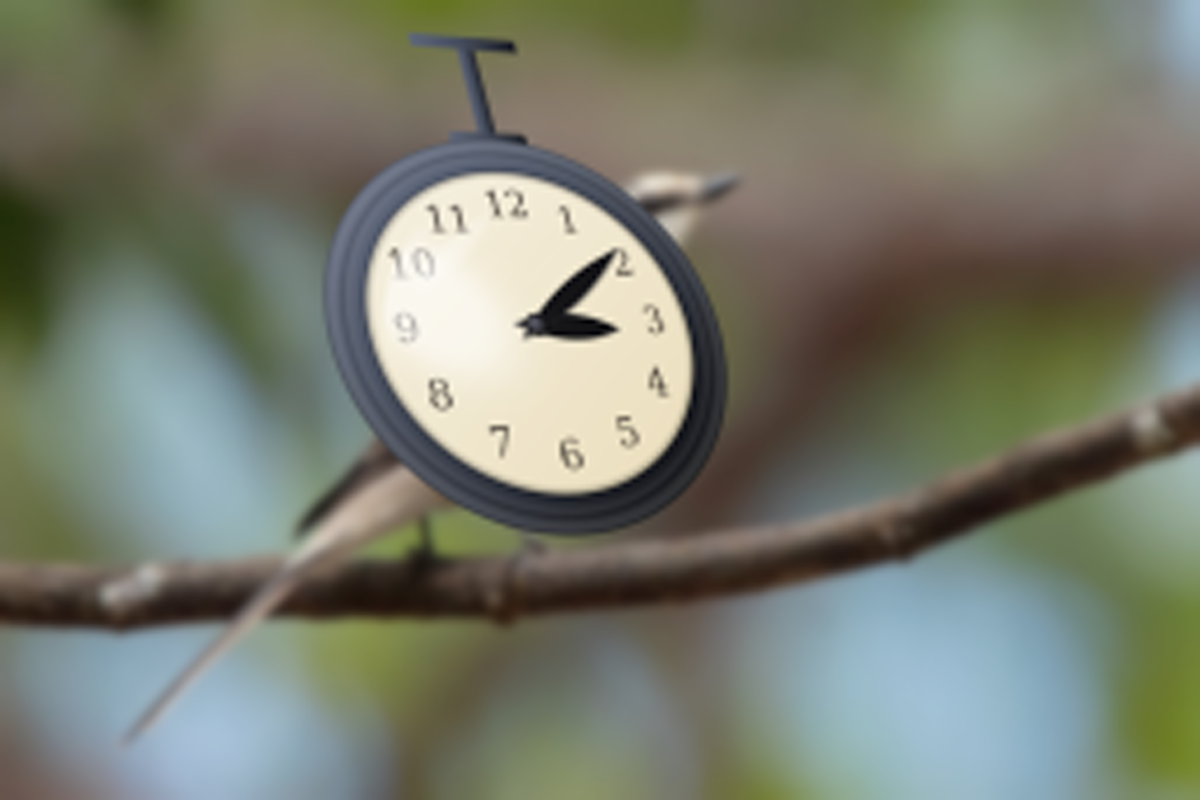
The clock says **3:09**
